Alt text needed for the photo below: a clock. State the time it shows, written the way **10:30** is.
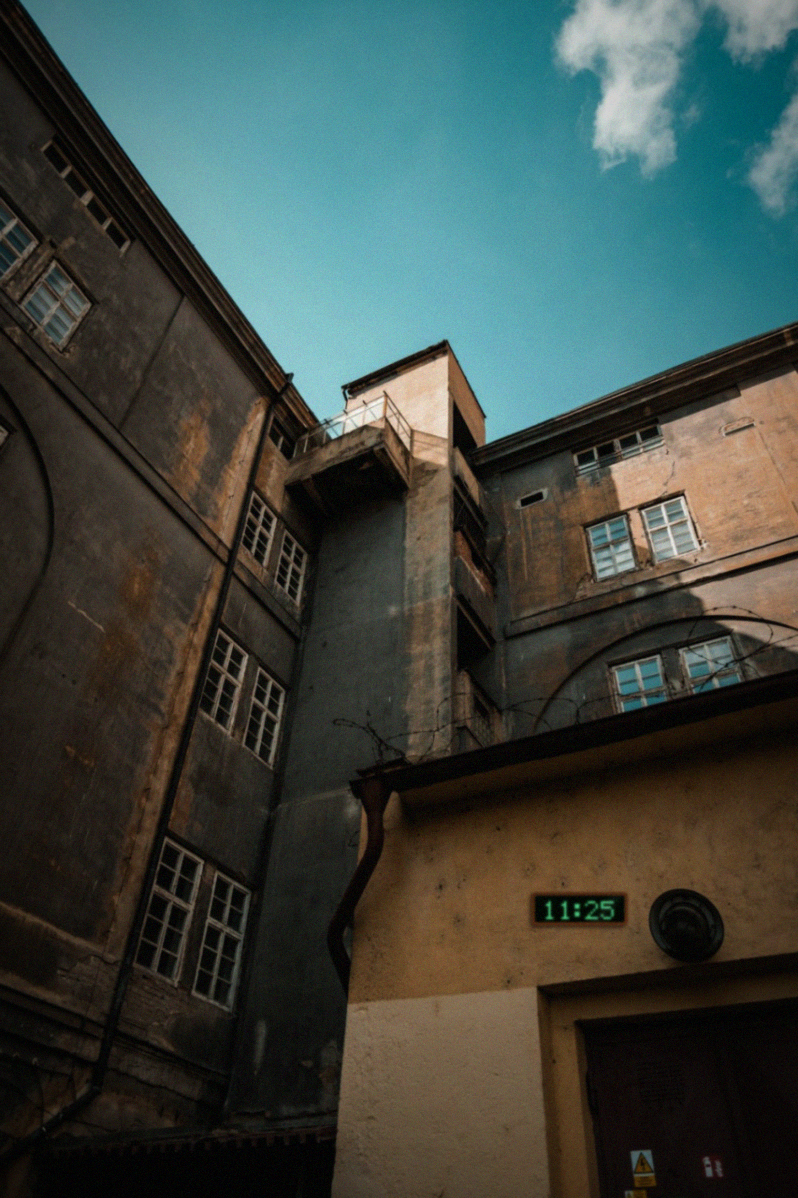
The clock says **11:25**
